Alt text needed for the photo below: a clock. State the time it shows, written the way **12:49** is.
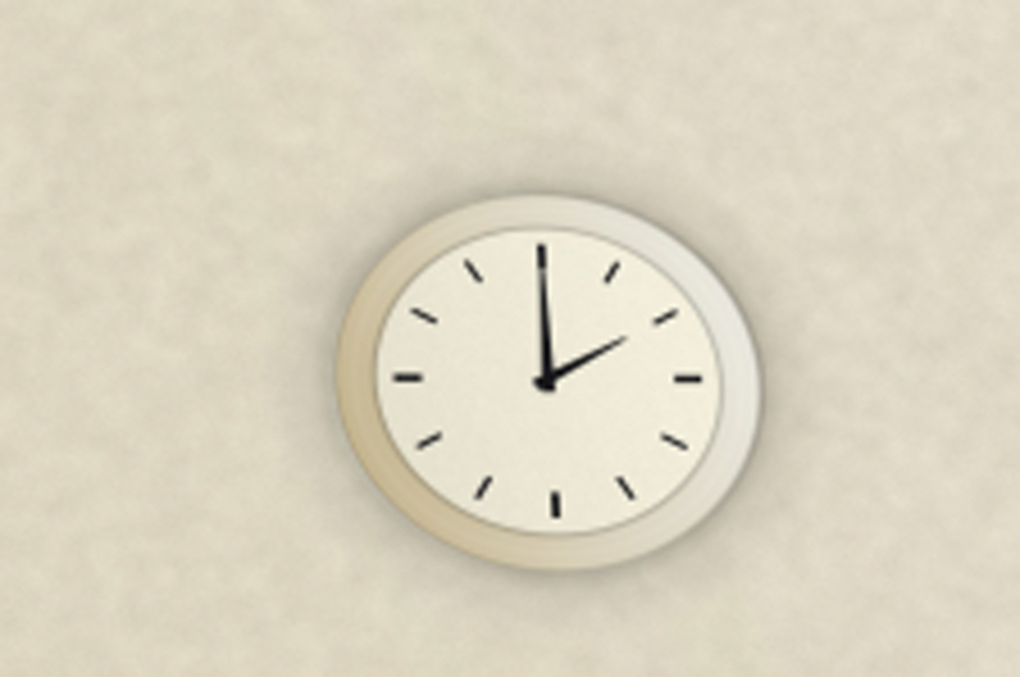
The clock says **2:00**
